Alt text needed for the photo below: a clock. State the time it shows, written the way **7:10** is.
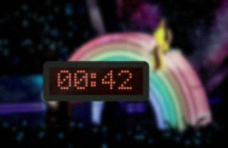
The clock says **0:42**
